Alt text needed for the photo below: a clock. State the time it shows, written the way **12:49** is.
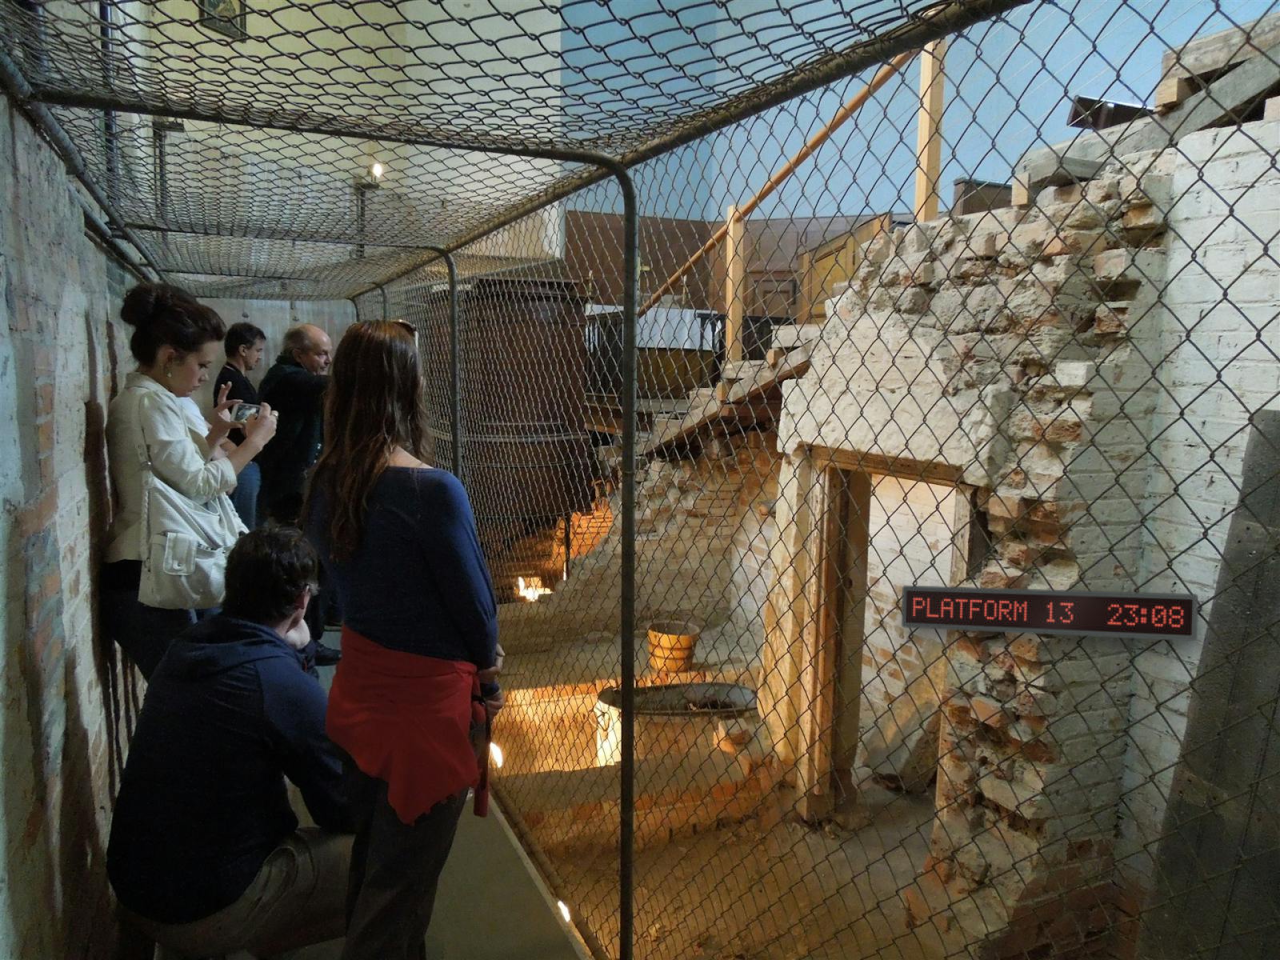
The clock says **23:08**
